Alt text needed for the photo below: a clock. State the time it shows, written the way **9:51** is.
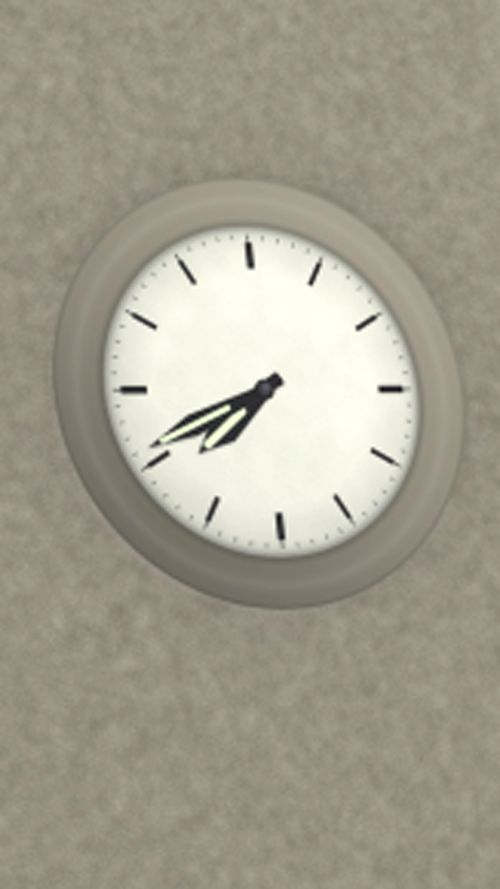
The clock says **7:41**
